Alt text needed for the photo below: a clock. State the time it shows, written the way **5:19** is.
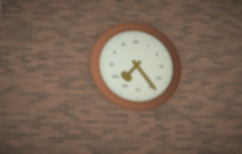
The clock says **7:24**
